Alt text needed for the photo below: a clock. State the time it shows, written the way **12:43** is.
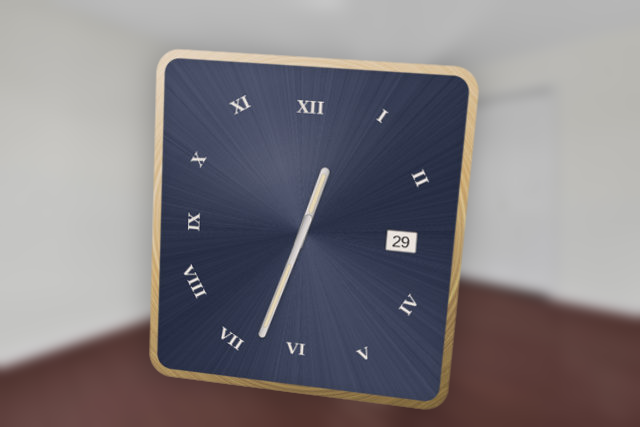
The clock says **12:33**
